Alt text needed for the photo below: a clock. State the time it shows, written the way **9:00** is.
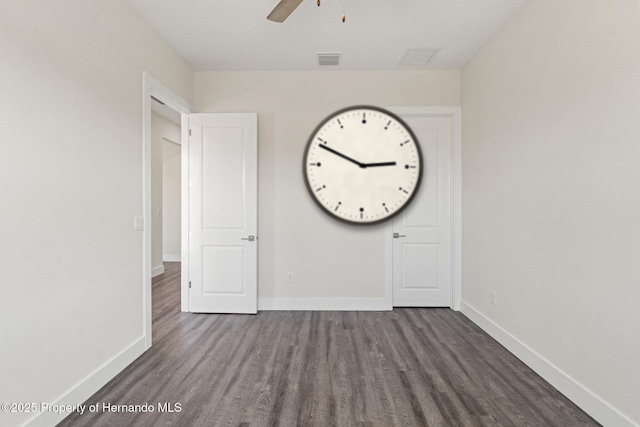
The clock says **2:49**
